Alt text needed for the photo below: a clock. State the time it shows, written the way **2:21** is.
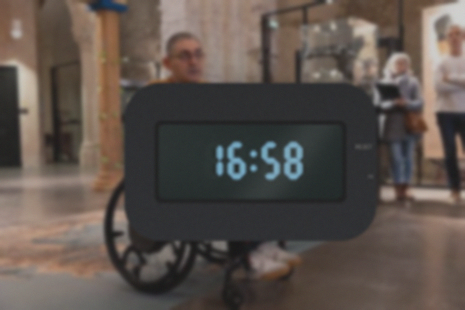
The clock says **16:58**
